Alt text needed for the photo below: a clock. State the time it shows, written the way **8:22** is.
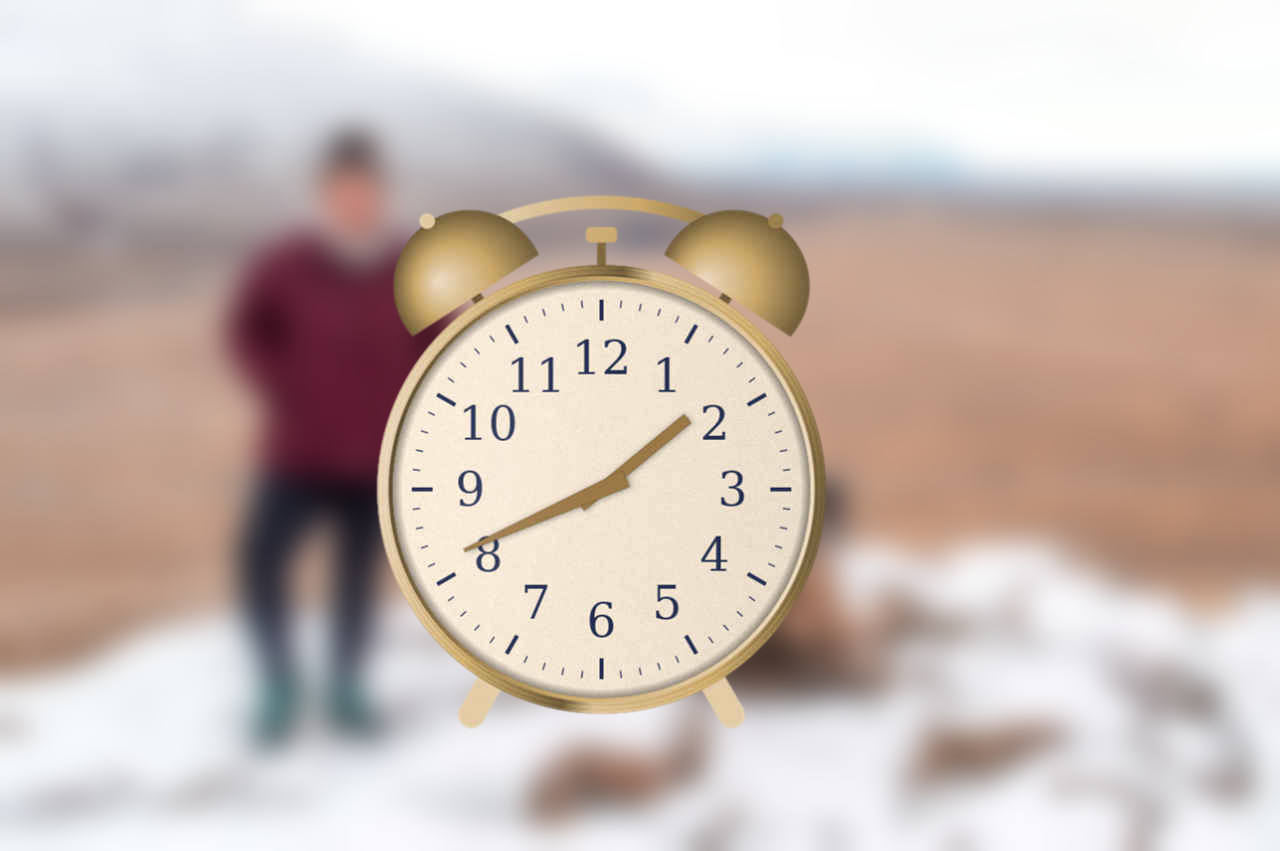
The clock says **1:41**
